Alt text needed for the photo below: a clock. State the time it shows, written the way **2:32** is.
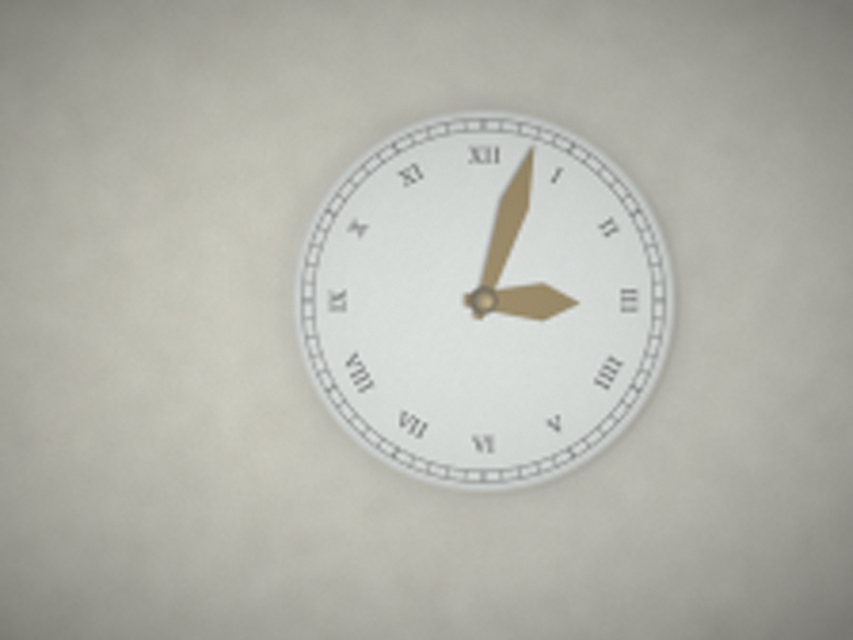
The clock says **3:03**
